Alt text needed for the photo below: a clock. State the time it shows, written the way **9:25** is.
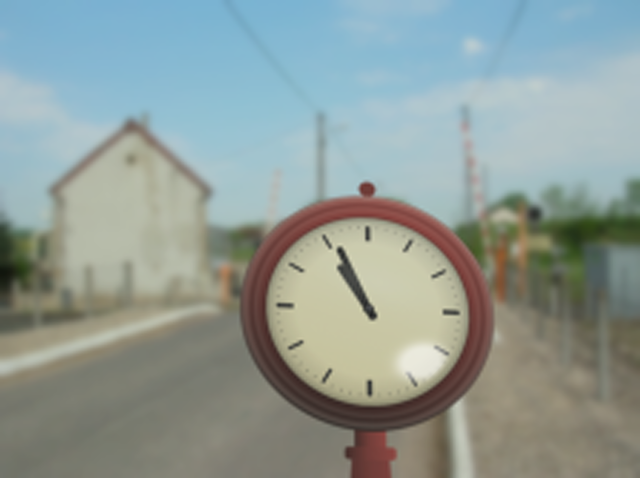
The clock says **10:56**
